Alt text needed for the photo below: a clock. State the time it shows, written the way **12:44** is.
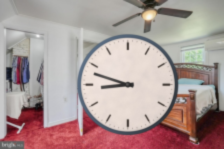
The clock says **8:48**
